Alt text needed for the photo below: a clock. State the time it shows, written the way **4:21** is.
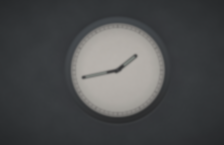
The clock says **1:43**
